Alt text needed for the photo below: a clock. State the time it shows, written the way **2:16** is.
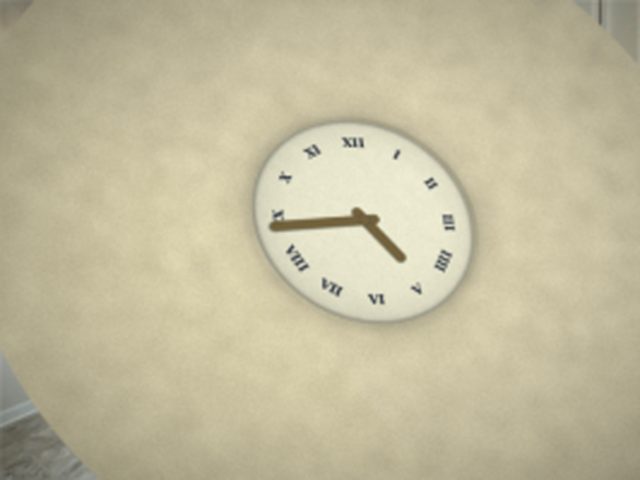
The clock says **4:44**
